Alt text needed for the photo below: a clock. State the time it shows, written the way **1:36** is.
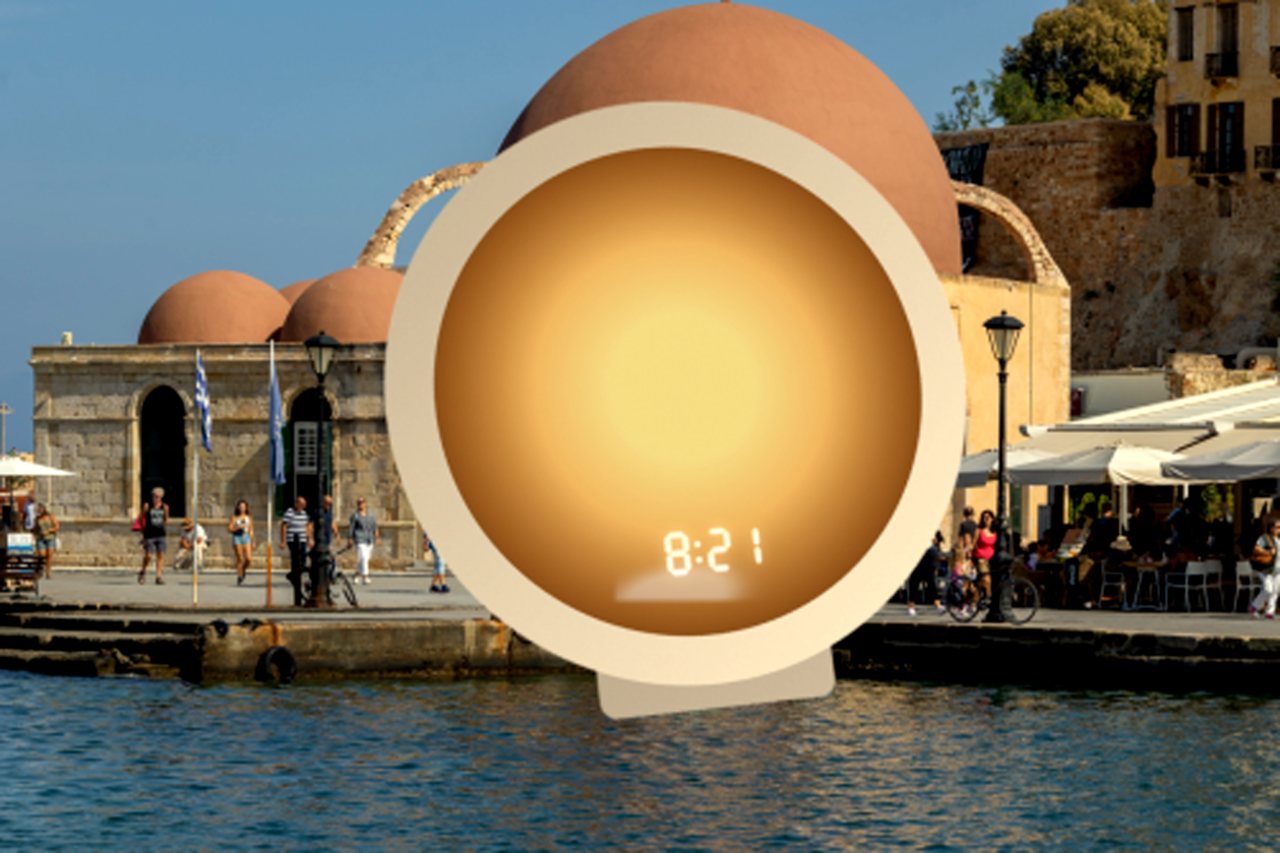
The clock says **8:21**
